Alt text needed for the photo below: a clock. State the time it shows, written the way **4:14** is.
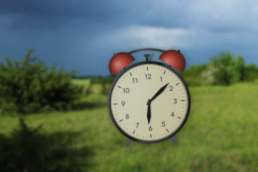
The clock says **6:08**
